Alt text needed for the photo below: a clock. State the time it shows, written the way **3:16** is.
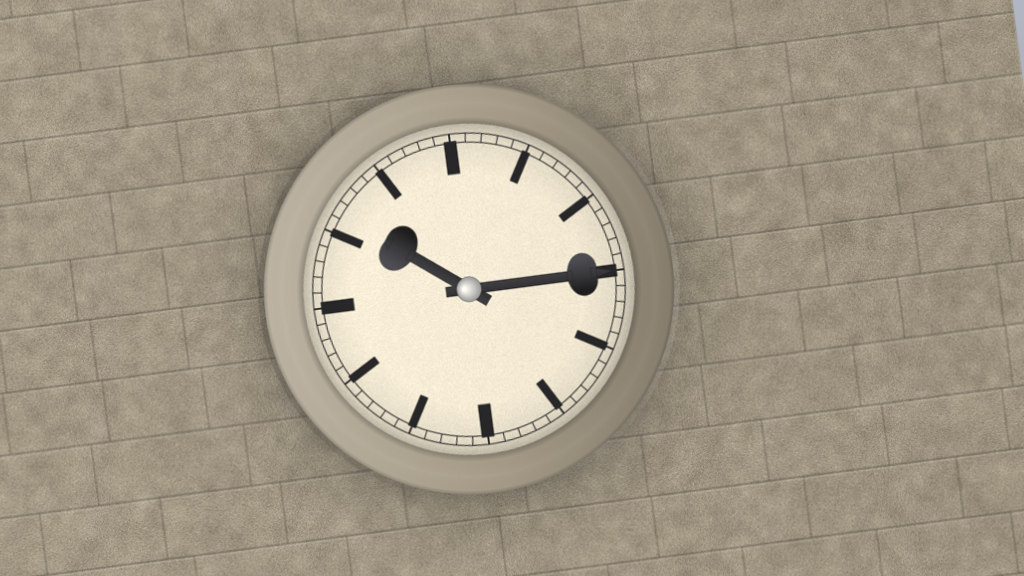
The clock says **10:15**
